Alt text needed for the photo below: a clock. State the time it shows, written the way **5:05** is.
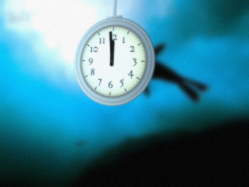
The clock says **11:59**
